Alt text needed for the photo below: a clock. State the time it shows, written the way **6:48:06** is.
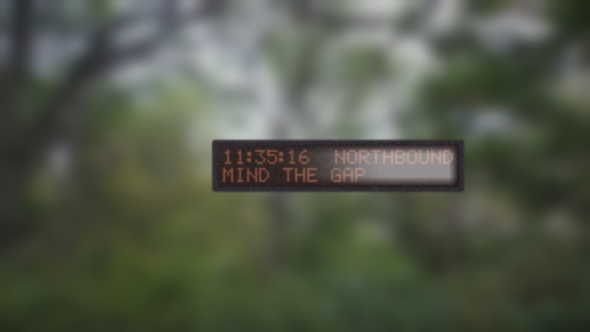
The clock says **11:35:16**
